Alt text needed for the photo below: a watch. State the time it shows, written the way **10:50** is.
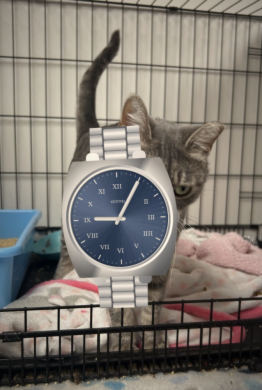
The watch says **9:05**
